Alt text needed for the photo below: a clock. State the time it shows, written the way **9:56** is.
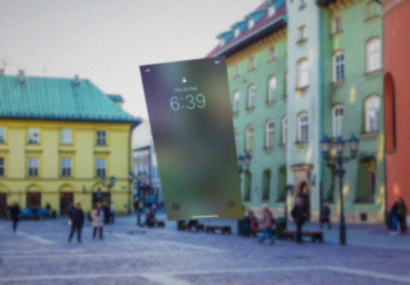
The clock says **6:39**
